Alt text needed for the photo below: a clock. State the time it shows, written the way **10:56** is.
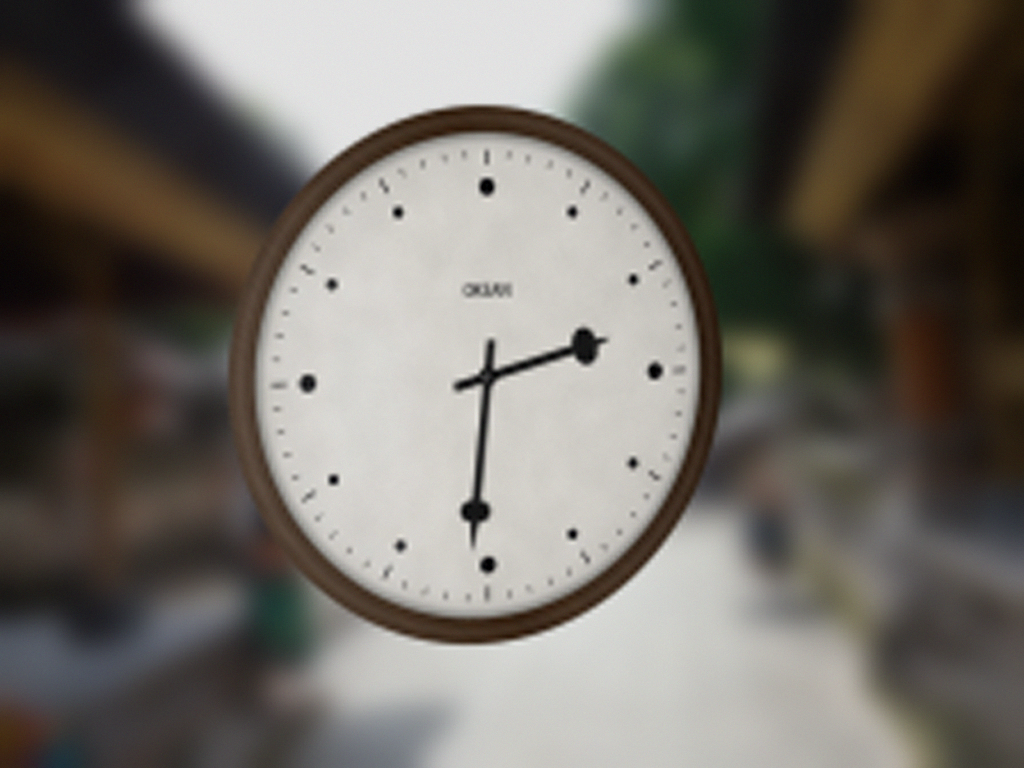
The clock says **2:31**
